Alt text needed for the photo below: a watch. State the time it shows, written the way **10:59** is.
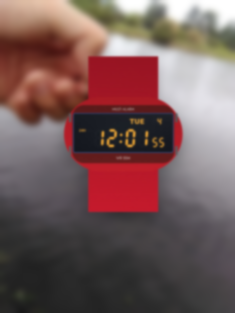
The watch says **12:01**
